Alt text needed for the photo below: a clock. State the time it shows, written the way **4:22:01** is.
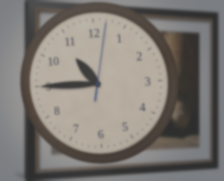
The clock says **10:45:02**
